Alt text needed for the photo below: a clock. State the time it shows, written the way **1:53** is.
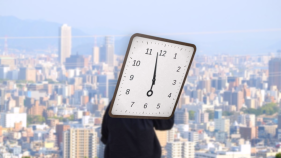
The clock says **5:58**
